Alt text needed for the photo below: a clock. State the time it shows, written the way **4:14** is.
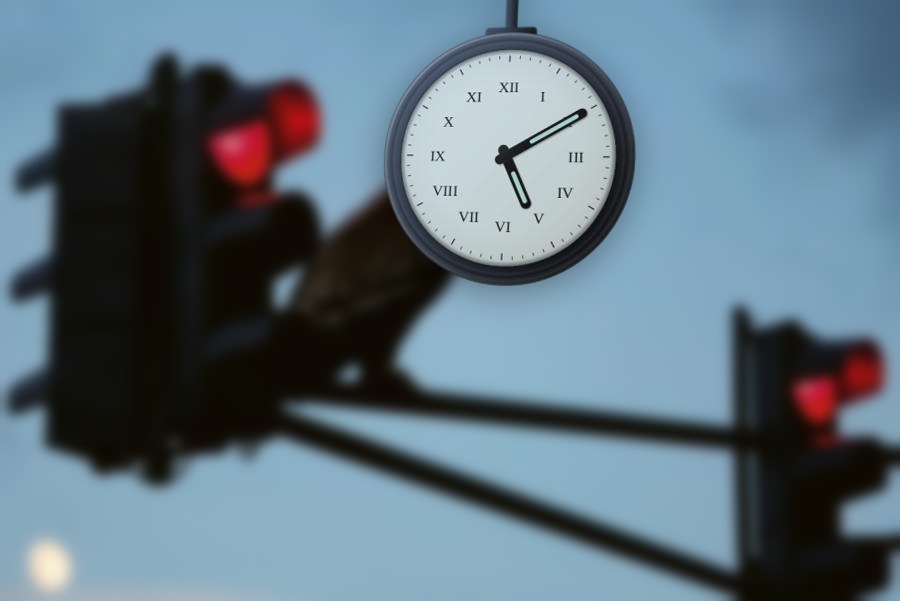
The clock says **5:10**
